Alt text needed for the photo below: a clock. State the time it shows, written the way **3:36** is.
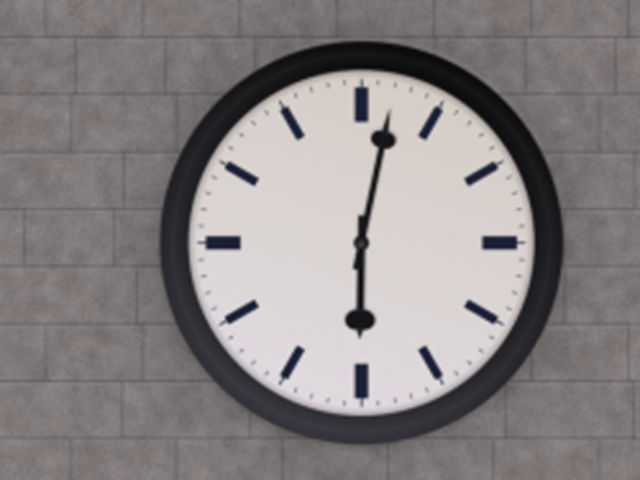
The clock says **6:02**
